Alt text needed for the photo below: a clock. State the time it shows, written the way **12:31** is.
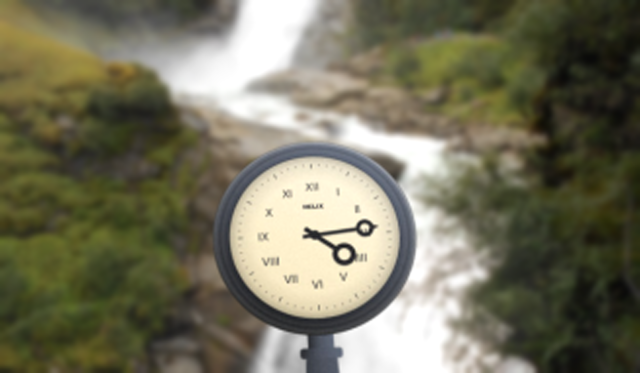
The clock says **4:14**
